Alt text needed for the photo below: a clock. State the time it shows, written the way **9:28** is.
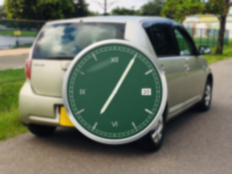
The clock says **7:05**
